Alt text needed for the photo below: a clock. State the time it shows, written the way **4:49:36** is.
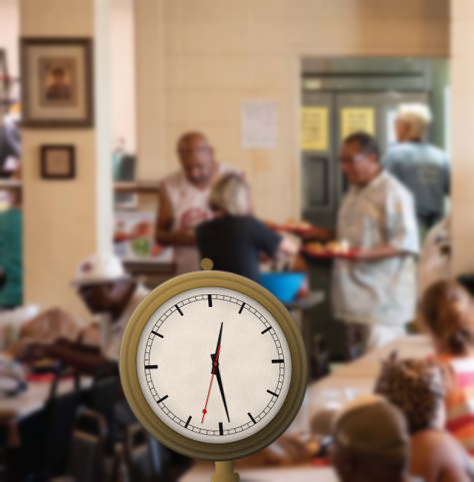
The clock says **12:28:33**
